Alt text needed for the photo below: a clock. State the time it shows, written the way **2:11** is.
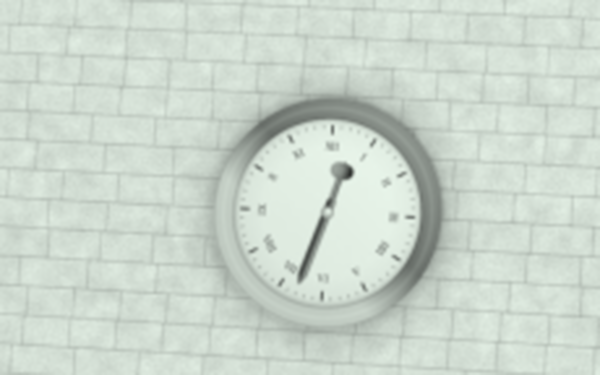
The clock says **12:33**
